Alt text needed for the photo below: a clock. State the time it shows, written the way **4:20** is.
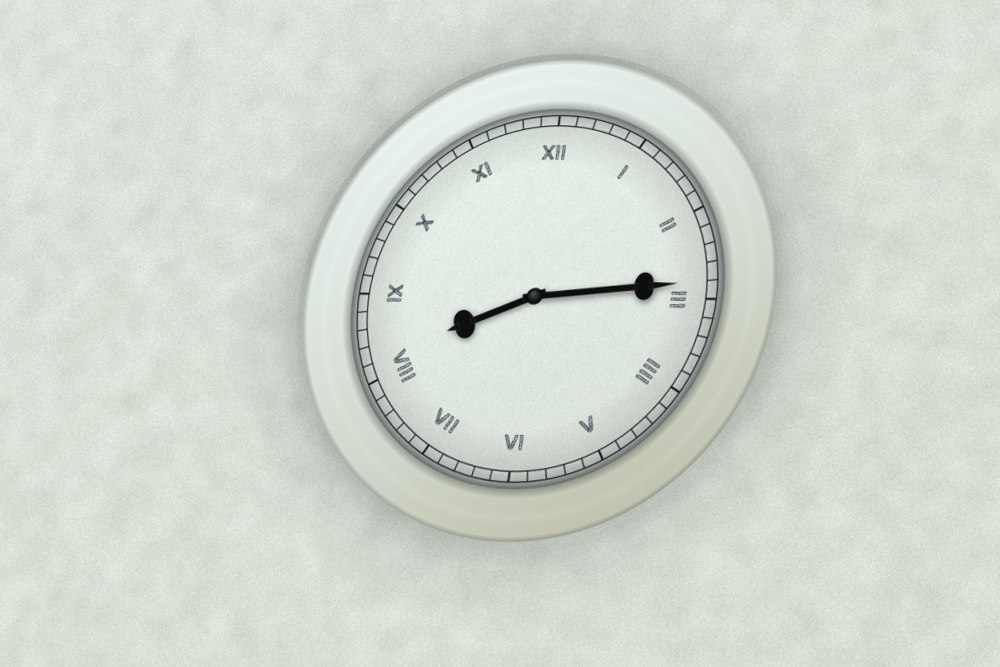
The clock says **8:14**
